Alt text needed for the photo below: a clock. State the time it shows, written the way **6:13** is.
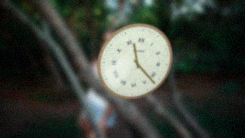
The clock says **11:22**
